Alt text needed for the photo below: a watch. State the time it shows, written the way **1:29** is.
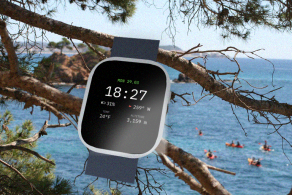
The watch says **18:27**
